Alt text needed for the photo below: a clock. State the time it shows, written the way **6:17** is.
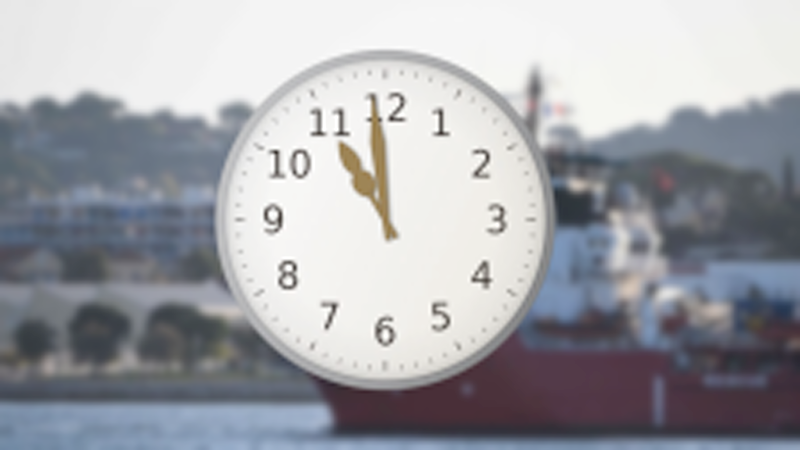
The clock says **10:59**
